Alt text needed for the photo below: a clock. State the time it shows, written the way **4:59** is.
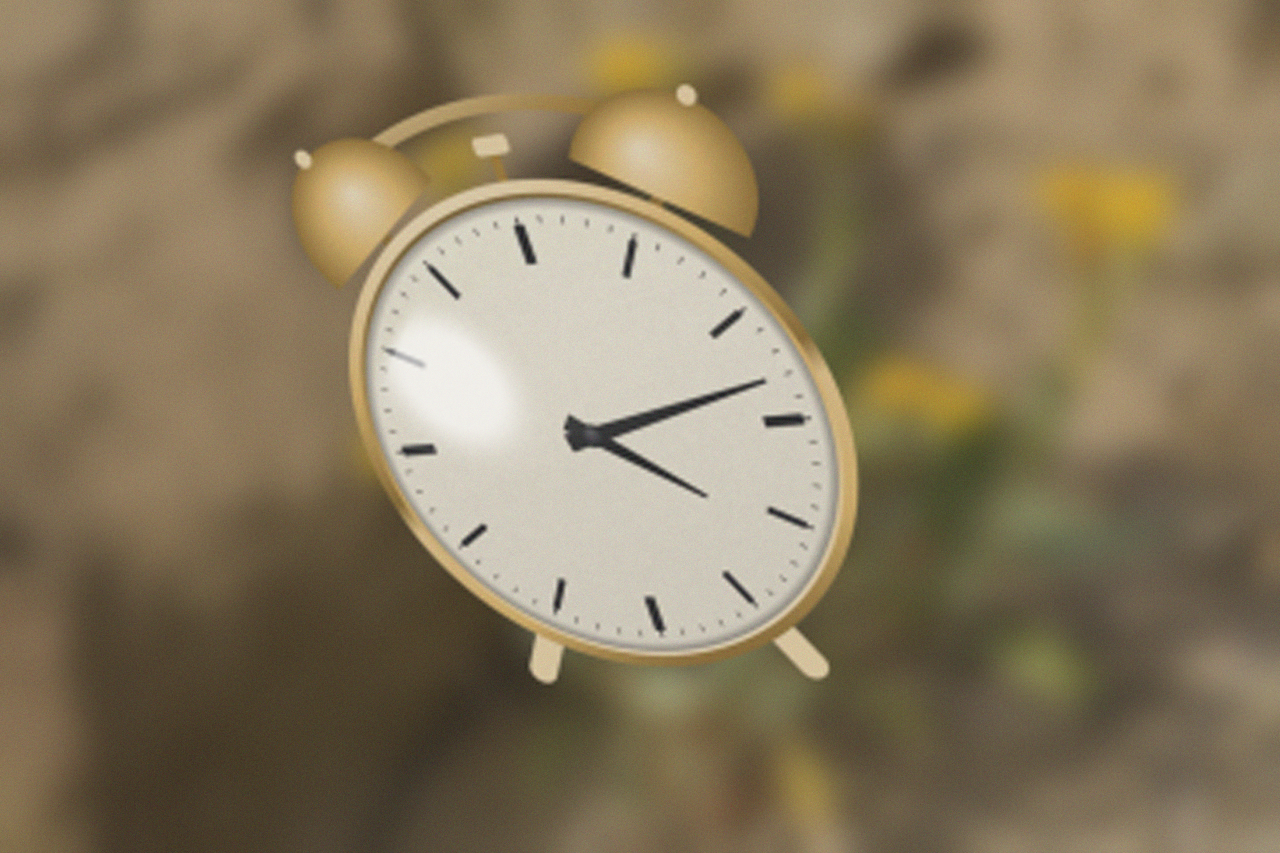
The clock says **4:13**
